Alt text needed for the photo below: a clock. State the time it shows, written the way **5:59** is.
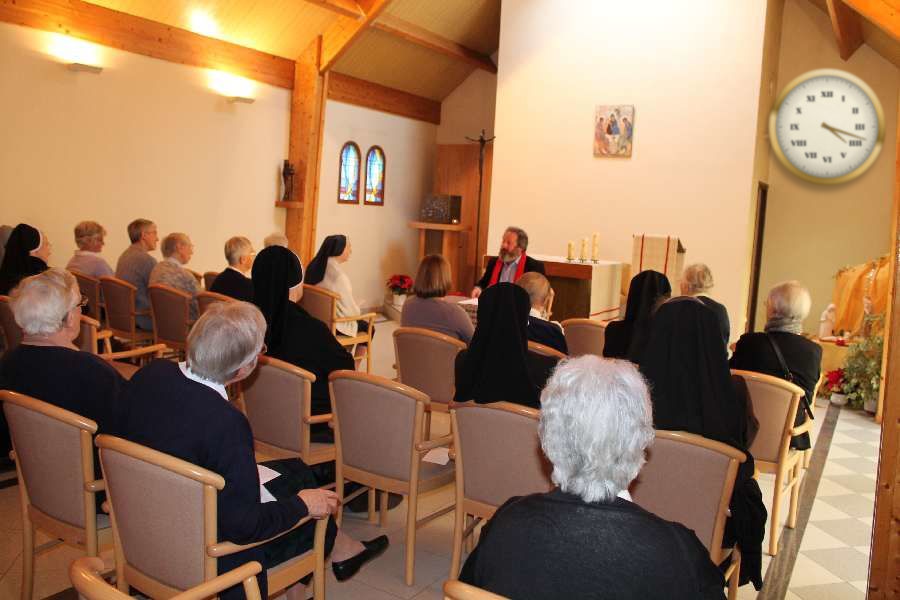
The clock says **4:18**
